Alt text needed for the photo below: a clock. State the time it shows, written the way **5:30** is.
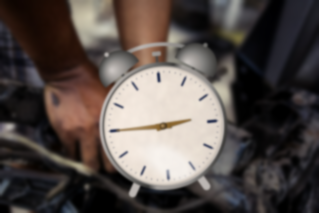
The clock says **2:45**
